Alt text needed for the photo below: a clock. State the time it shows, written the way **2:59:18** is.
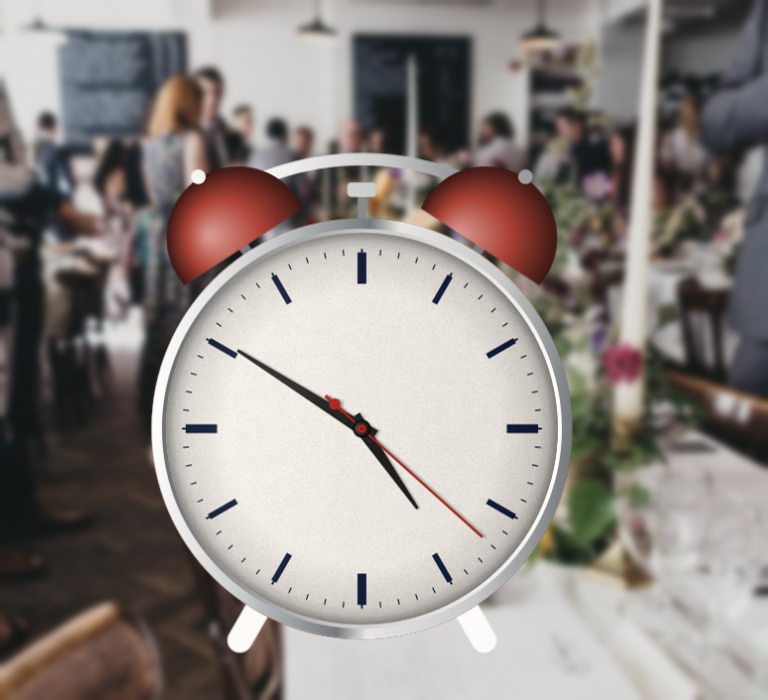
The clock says **4:50:22**
